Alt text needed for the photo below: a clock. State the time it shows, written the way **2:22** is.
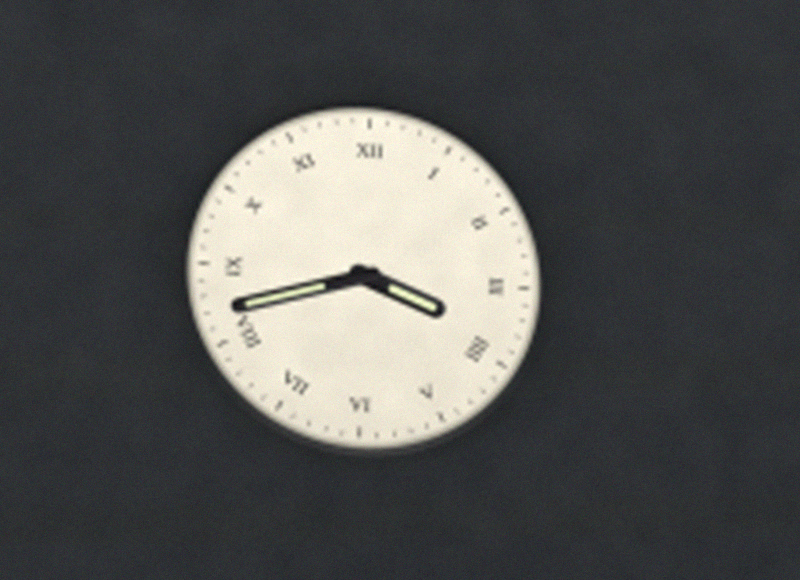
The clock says **3:42**
